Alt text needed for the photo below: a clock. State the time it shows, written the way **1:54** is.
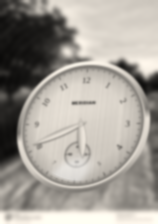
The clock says **5:41**
